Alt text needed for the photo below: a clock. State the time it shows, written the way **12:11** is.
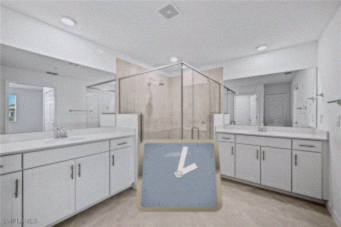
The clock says **2:02**
